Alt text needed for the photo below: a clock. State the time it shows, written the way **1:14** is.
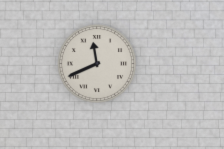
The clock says **11:41**
